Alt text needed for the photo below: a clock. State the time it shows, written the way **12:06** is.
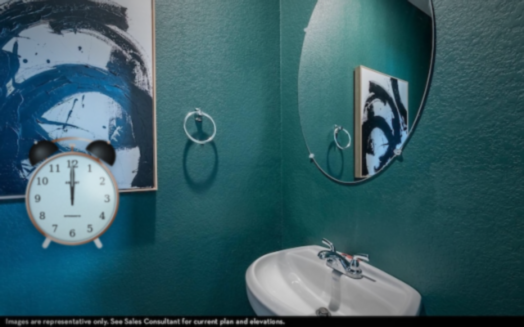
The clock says **12:00**
